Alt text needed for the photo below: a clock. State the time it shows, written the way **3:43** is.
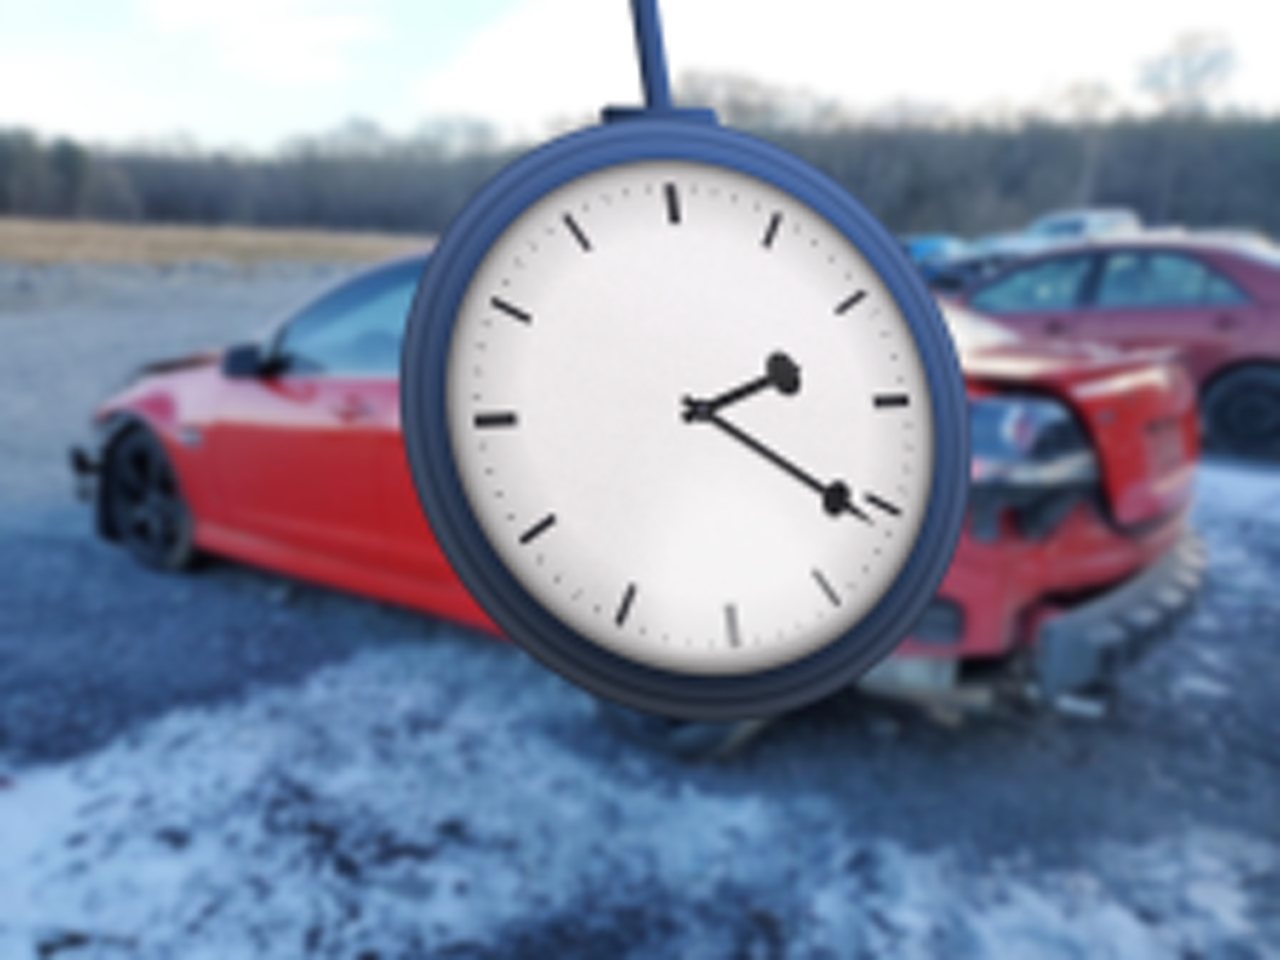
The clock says **2:21**
